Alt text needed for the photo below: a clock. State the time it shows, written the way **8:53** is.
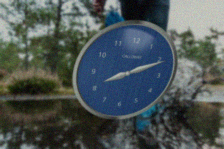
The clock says **8:11**
